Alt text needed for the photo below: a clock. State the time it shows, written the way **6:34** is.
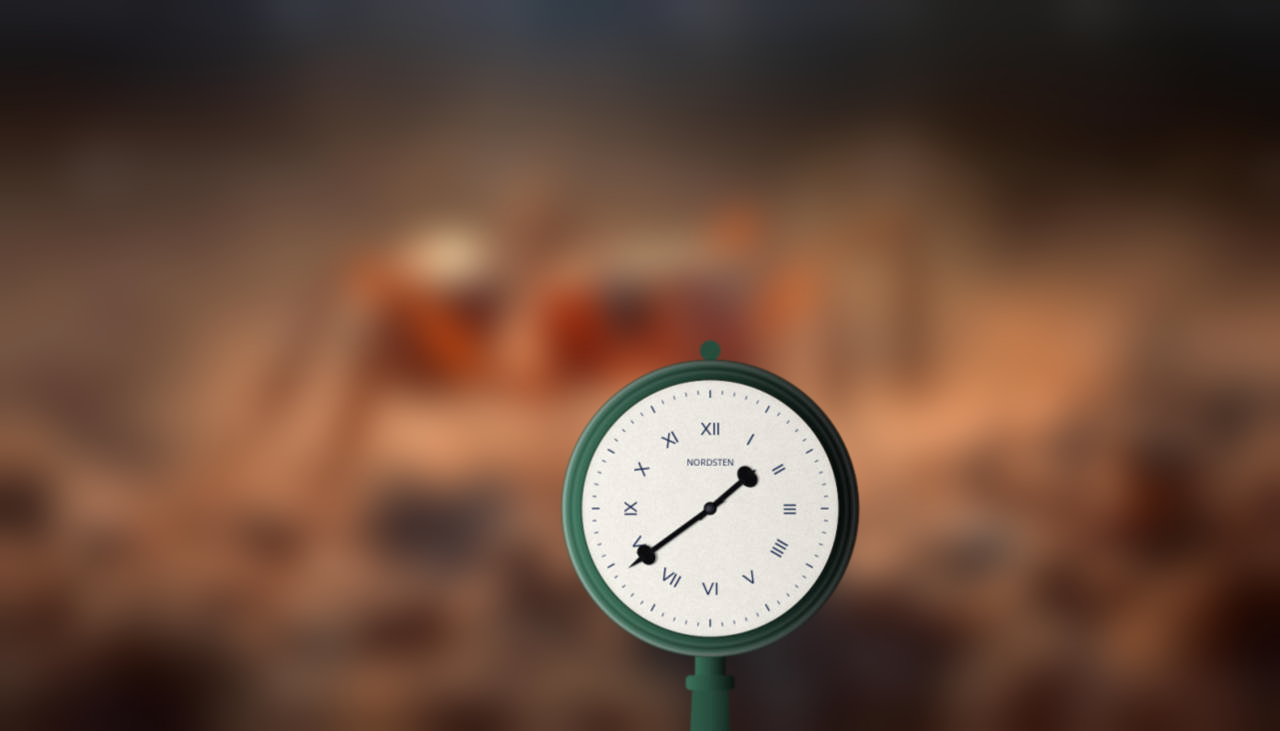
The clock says **1:39**
